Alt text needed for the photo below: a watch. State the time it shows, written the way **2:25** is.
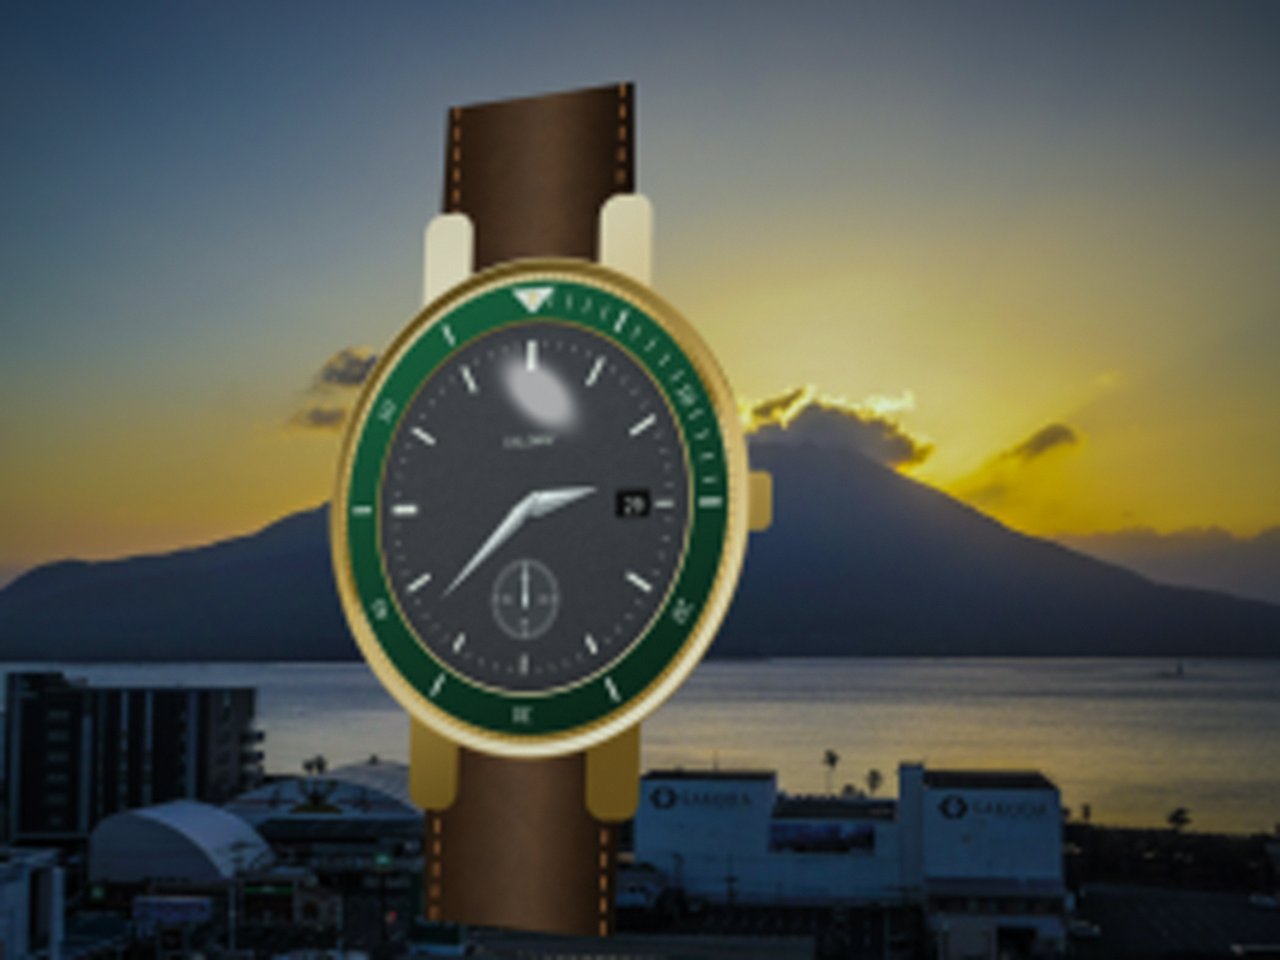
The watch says **2:38**
